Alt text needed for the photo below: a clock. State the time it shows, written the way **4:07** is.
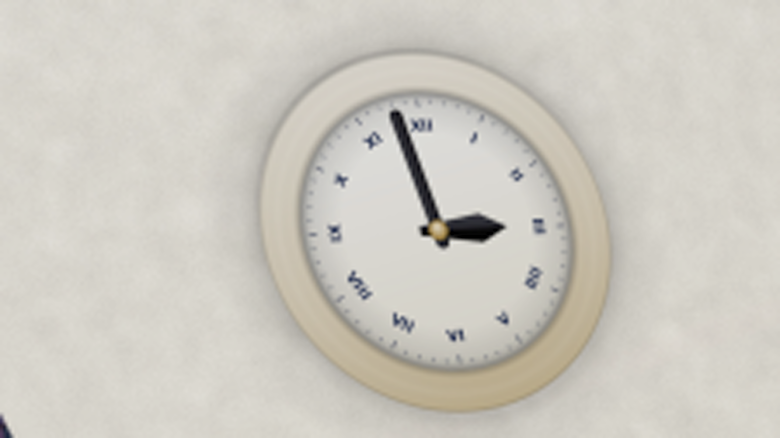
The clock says **2:58**
